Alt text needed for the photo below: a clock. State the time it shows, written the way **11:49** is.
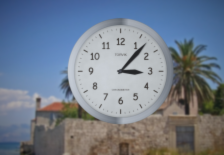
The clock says **3:07**
